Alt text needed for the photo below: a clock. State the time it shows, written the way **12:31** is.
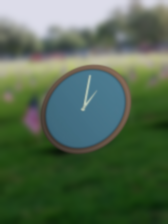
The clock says **1:00**
